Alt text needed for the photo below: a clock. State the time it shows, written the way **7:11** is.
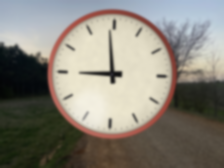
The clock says **8:59**
